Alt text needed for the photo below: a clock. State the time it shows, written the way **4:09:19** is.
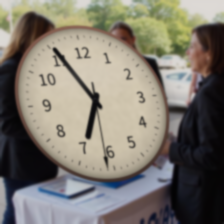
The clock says **6:55:31**
